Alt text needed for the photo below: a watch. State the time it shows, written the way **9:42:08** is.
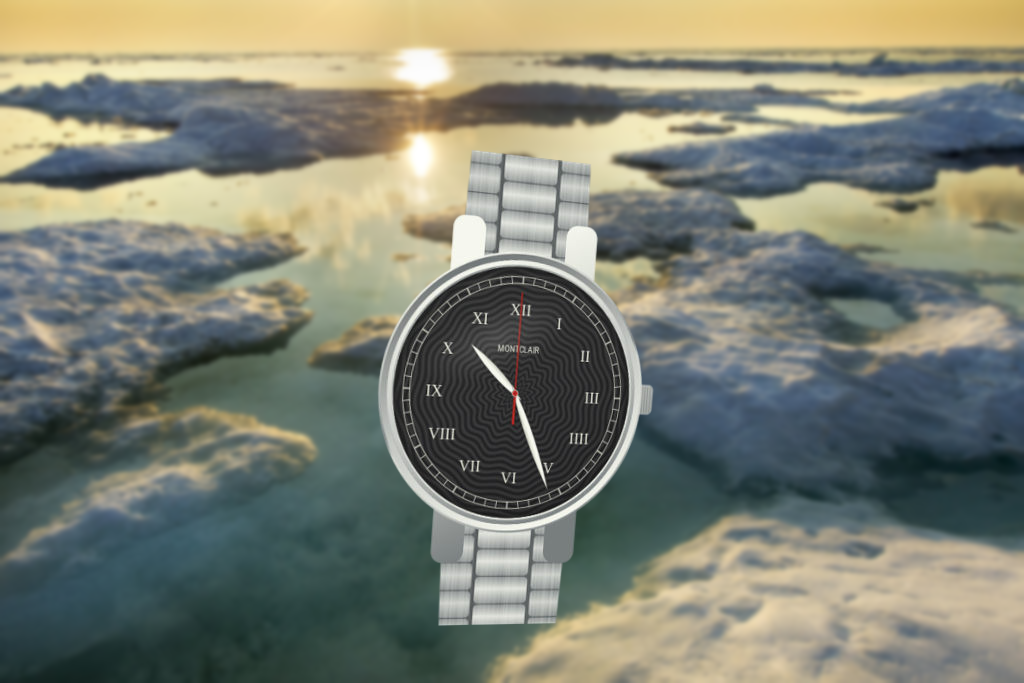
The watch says **10:26:00**
